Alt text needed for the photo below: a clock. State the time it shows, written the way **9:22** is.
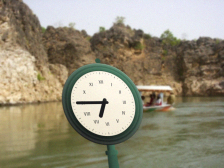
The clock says **6:45**
